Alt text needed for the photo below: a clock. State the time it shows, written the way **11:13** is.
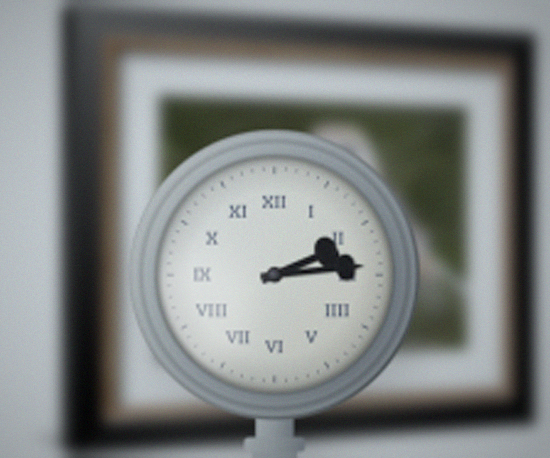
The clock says **2:14**
